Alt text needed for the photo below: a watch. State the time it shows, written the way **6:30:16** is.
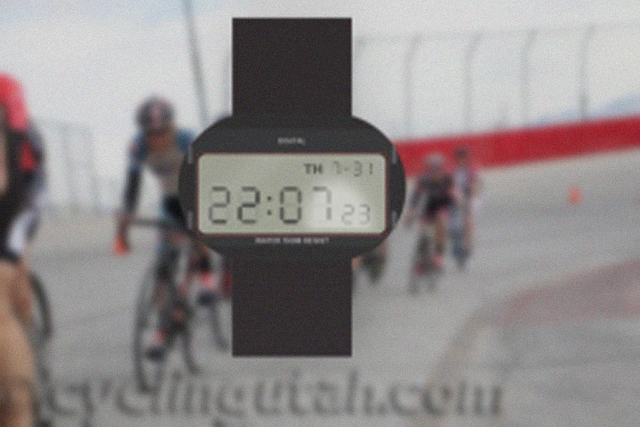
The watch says **22:07:23**
